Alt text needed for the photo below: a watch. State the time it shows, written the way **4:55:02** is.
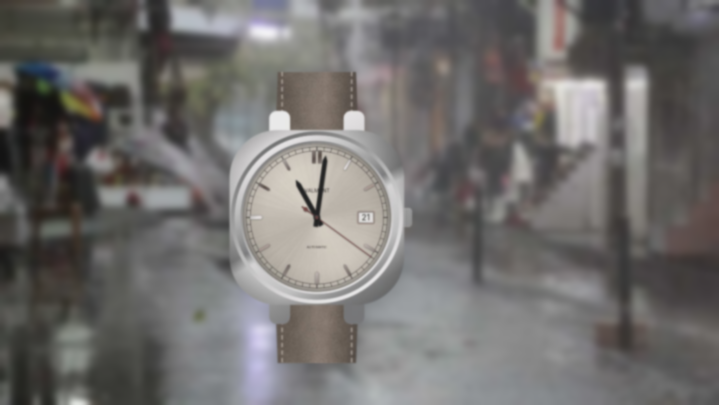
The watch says **11:01:21**
